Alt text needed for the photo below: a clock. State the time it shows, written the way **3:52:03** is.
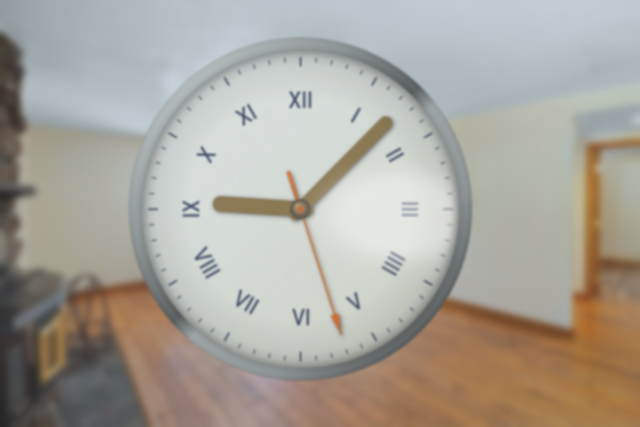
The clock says **9:07:27**
